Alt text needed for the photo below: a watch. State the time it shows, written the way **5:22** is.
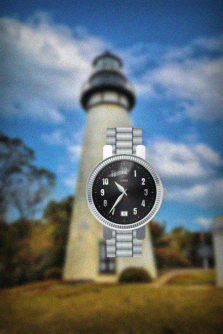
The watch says **10:36**
